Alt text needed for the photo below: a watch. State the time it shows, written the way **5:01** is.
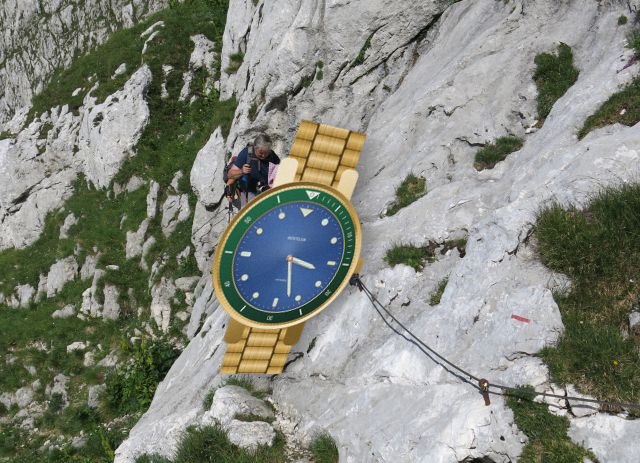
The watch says **3:27**
